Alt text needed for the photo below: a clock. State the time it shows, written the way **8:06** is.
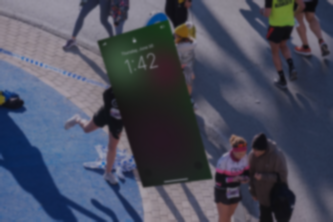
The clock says **1:42**
